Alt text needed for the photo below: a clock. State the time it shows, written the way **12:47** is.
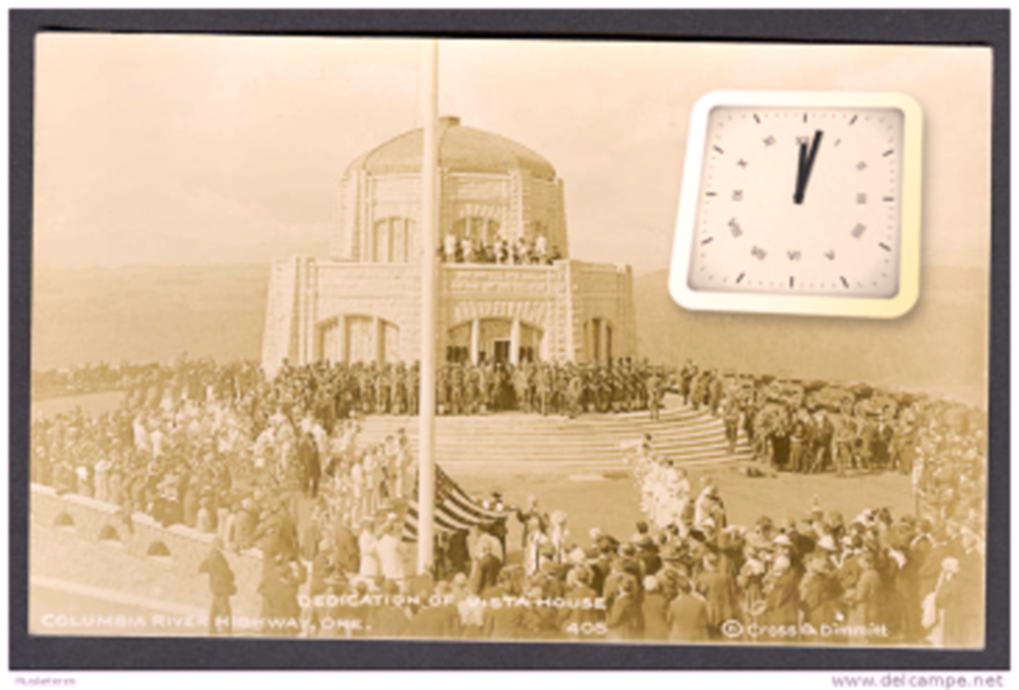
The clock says **12:02**
